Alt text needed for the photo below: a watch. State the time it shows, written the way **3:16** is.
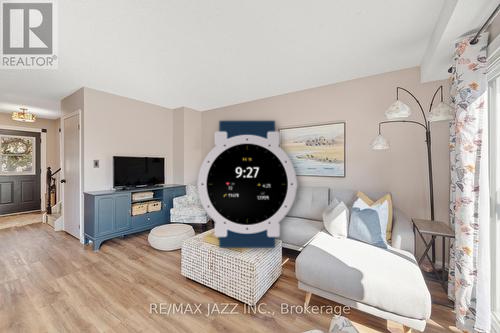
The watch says **9:27**
